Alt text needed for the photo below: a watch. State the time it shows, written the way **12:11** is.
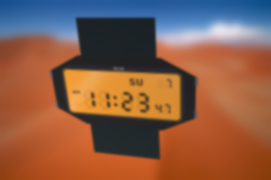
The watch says **11:23**
